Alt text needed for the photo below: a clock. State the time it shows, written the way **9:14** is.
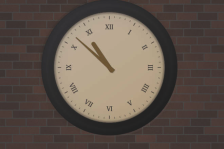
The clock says **10:52**
